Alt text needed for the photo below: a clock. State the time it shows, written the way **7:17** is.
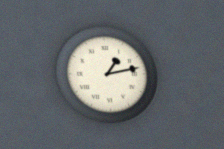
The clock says **1:13**
